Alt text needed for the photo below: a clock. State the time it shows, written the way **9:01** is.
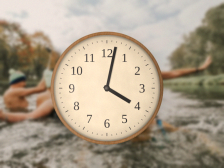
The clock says **4:02**
